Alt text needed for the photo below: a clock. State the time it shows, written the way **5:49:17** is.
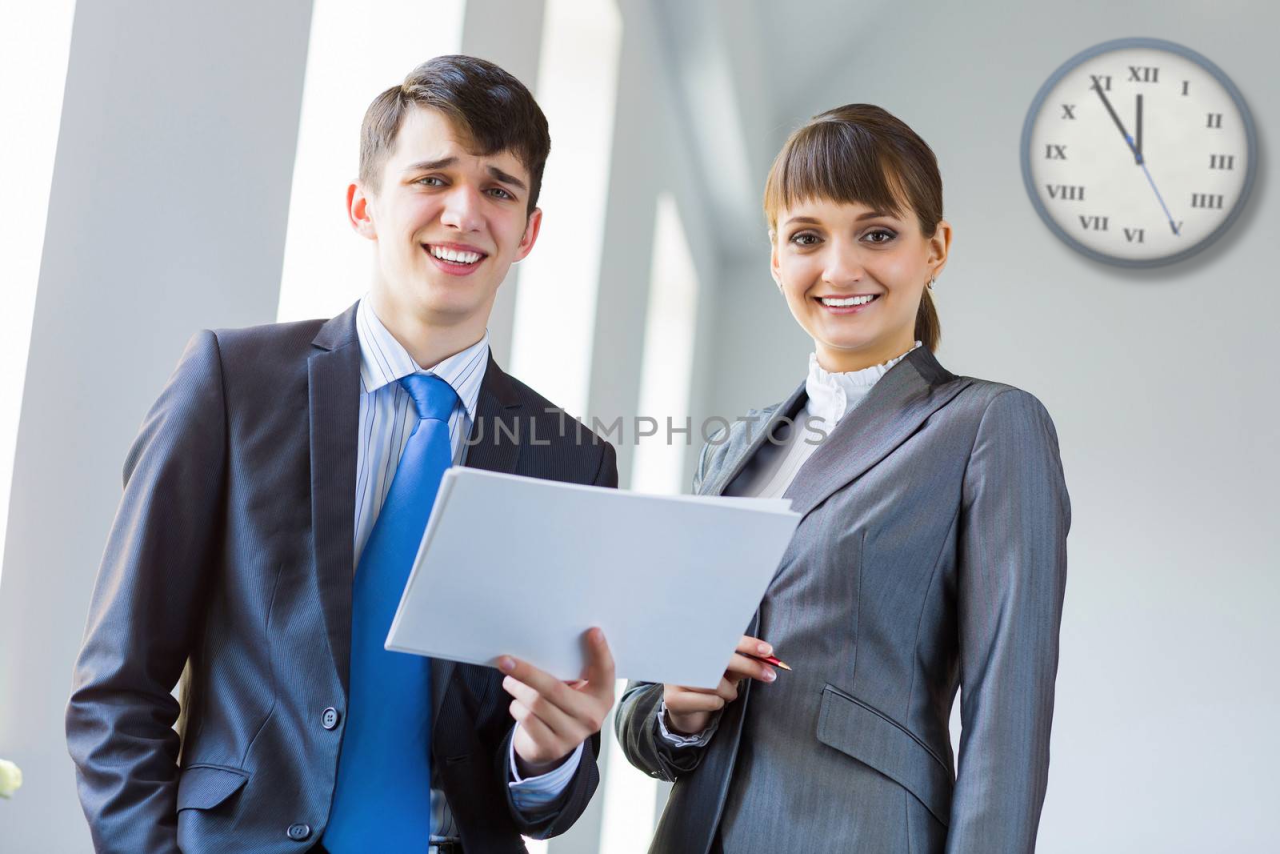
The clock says **11:54:25**
